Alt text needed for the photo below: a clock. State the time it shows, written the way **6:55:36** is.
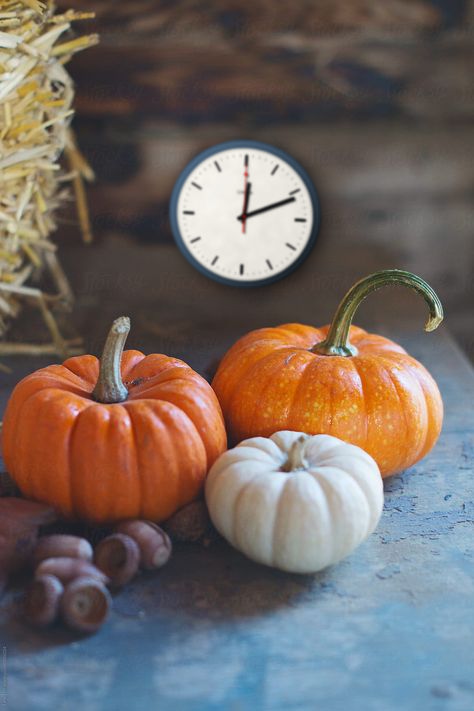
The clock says **12:11:00**
